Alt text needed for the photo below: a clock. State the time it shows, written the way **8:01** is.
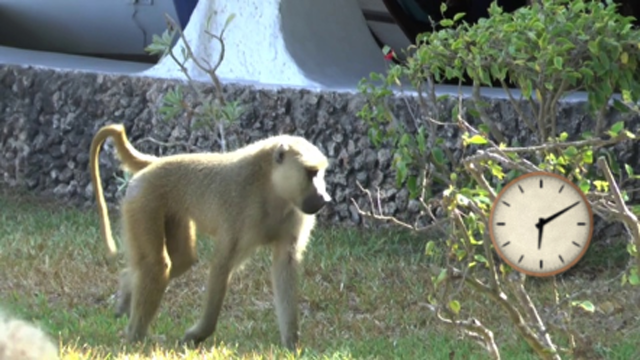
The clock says **6:10**
